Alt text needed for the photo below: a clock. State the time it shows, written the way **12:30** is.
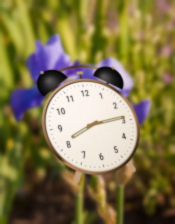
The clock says **8:14**
